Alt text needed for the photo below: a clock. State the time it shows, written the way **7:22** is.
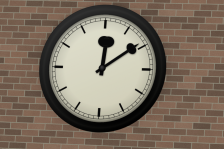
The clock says **12:09**
